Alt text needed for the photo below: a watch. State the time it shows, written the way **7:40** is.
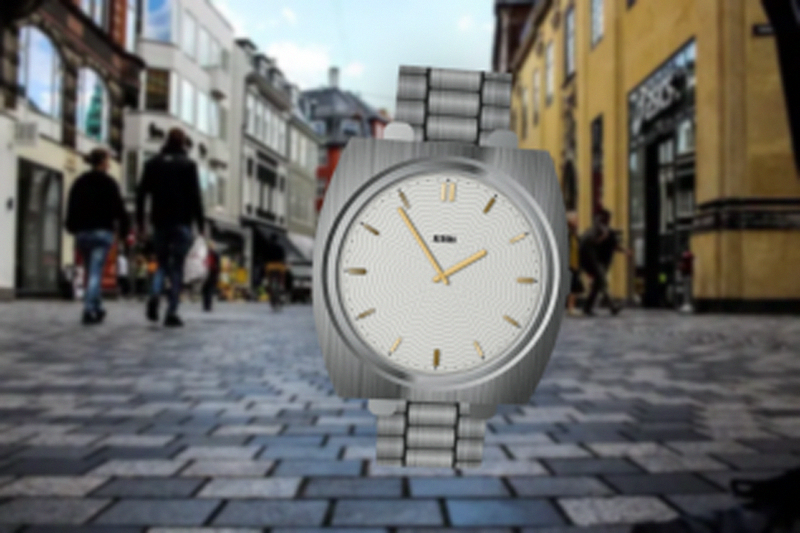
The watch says **1:54**
